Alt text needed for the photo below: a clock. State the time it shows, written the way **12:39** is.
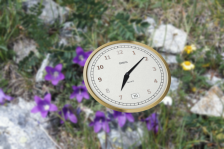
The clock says **7:09**
